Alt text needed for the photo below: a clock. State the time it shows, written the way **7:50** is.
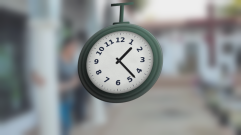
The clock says **1:23**
